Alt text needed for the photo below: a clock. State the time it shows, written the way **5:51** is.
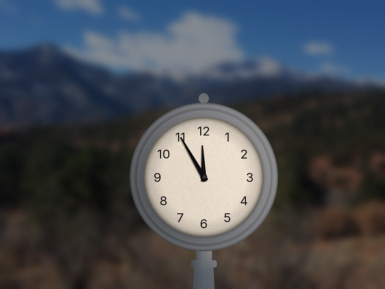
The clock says **11:55**
